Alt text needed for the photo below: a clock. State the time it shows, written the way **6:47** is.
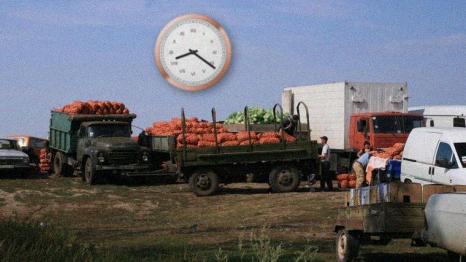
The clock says **8:21**
